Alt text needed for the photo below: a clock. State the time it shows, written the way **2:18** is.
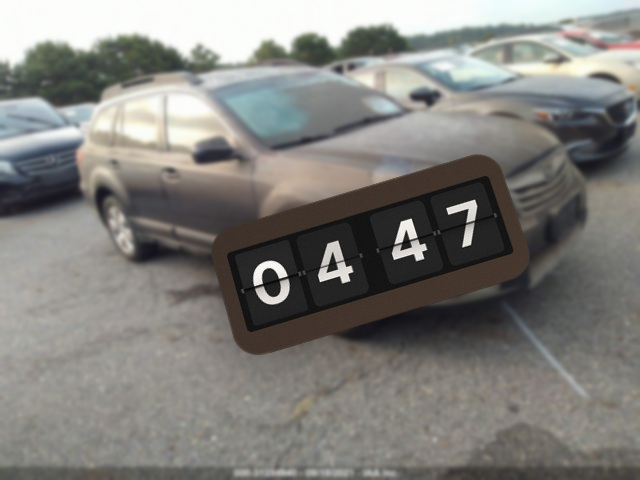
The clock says **4:47**
